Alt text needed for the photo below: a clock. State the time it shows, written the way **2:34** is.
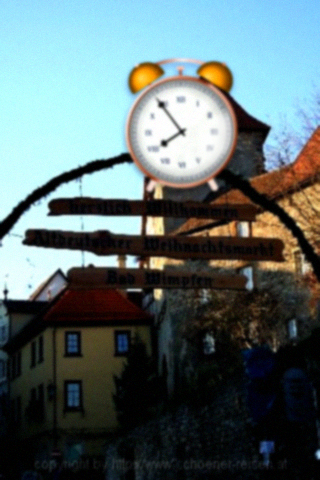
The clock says **7:54**
